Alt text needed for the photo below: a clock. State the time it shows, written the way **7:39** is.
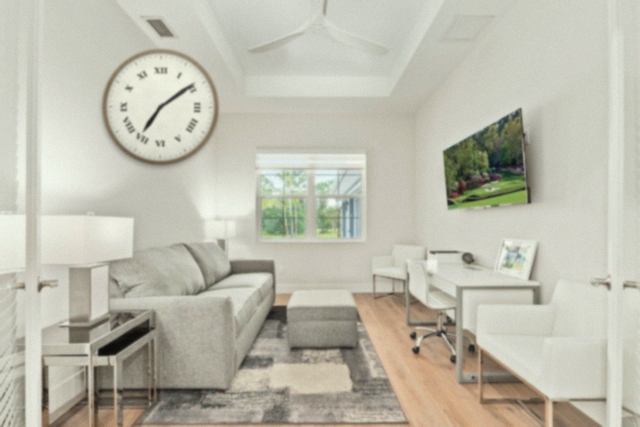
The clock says **7:09**
